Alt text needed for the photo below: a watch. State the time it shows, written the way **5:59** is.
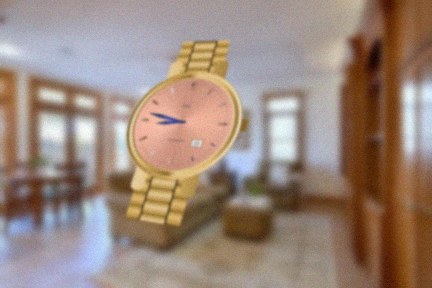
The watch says **8:47**
